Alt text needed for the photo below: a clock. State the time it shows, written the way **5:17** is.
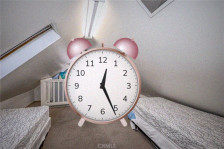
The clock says **12:26**
